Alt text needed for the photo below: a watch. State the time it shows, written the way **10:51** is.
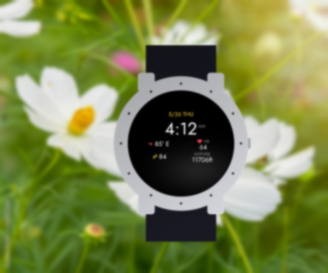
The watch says **4:12**
